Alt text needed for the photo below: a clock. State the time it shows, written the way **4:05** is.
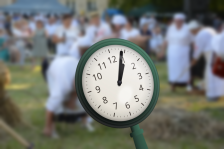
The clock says **1:04**
